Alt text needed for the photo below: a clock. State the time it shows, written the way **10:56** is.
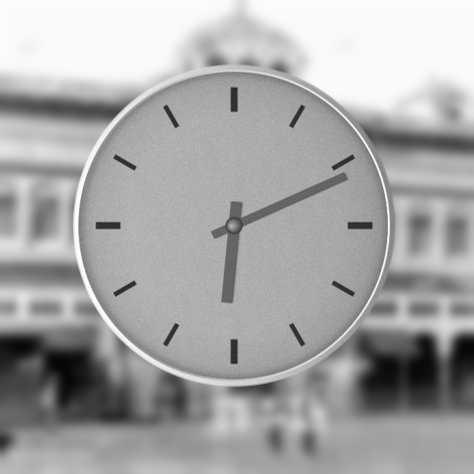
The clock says **6:11**
